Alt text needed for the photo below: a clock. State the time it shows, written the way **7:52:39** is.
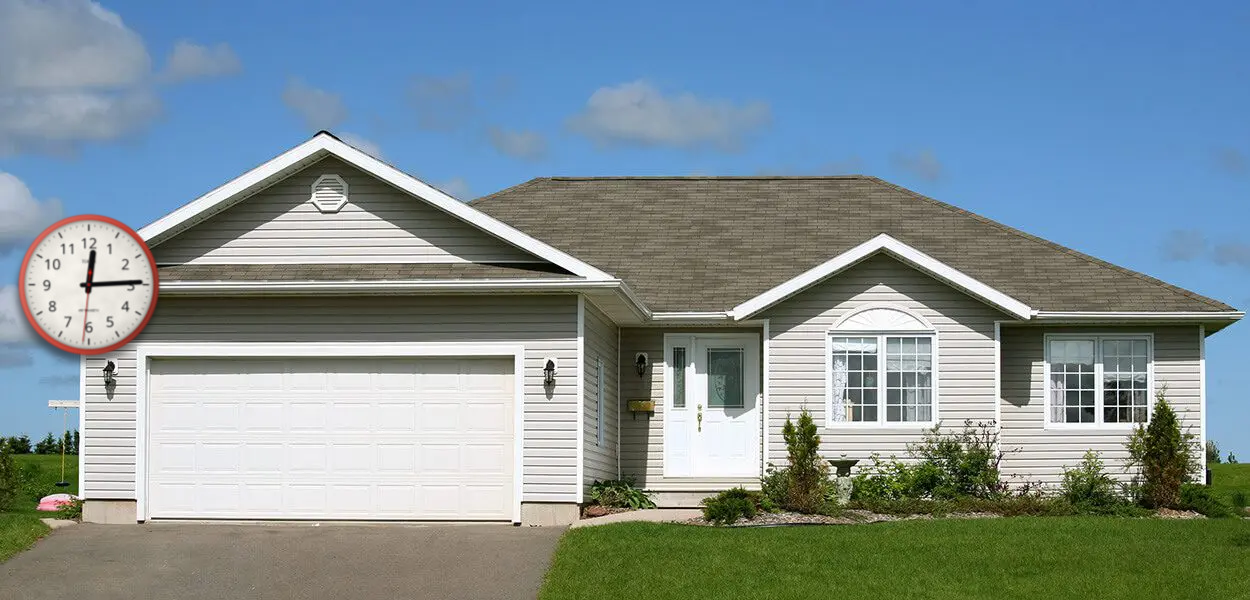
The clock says **12:14:31**
